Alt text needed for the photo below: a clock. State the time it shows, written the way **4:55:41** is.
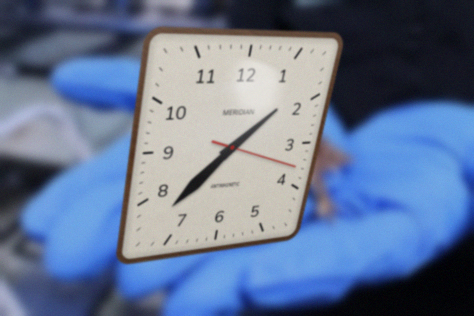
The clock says **1:37:18**
